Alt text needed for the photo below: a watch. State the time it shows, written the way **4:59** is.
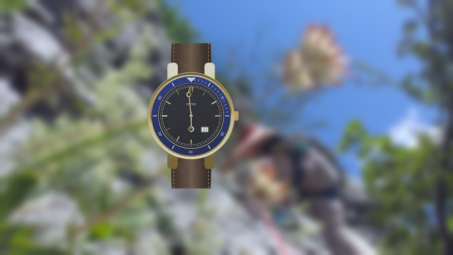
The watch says **5:59**
